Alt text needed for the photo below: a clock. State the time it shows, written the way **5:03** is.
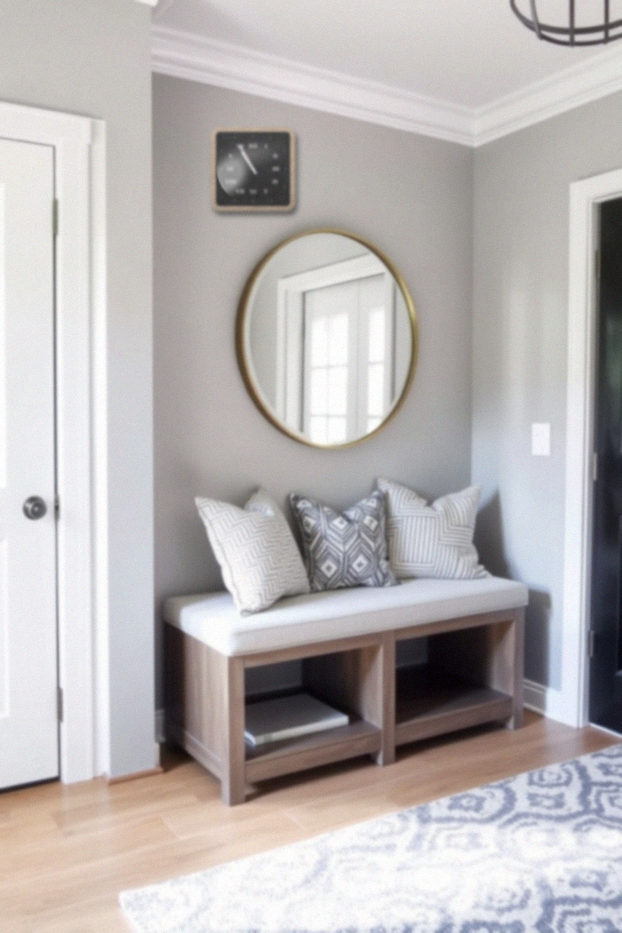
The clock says **10:55**
